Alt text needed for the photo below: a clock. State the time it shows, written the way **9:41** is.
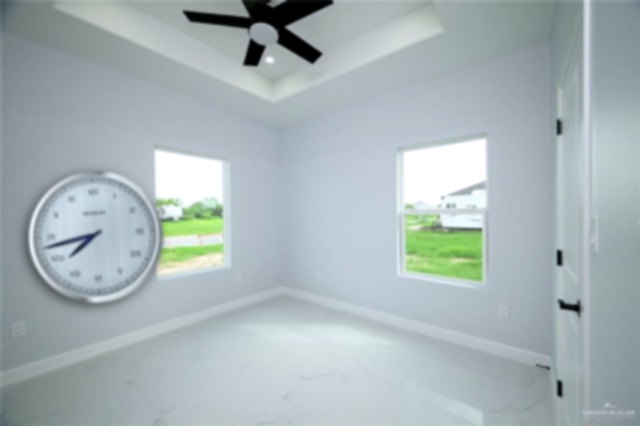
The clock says **7:43**
